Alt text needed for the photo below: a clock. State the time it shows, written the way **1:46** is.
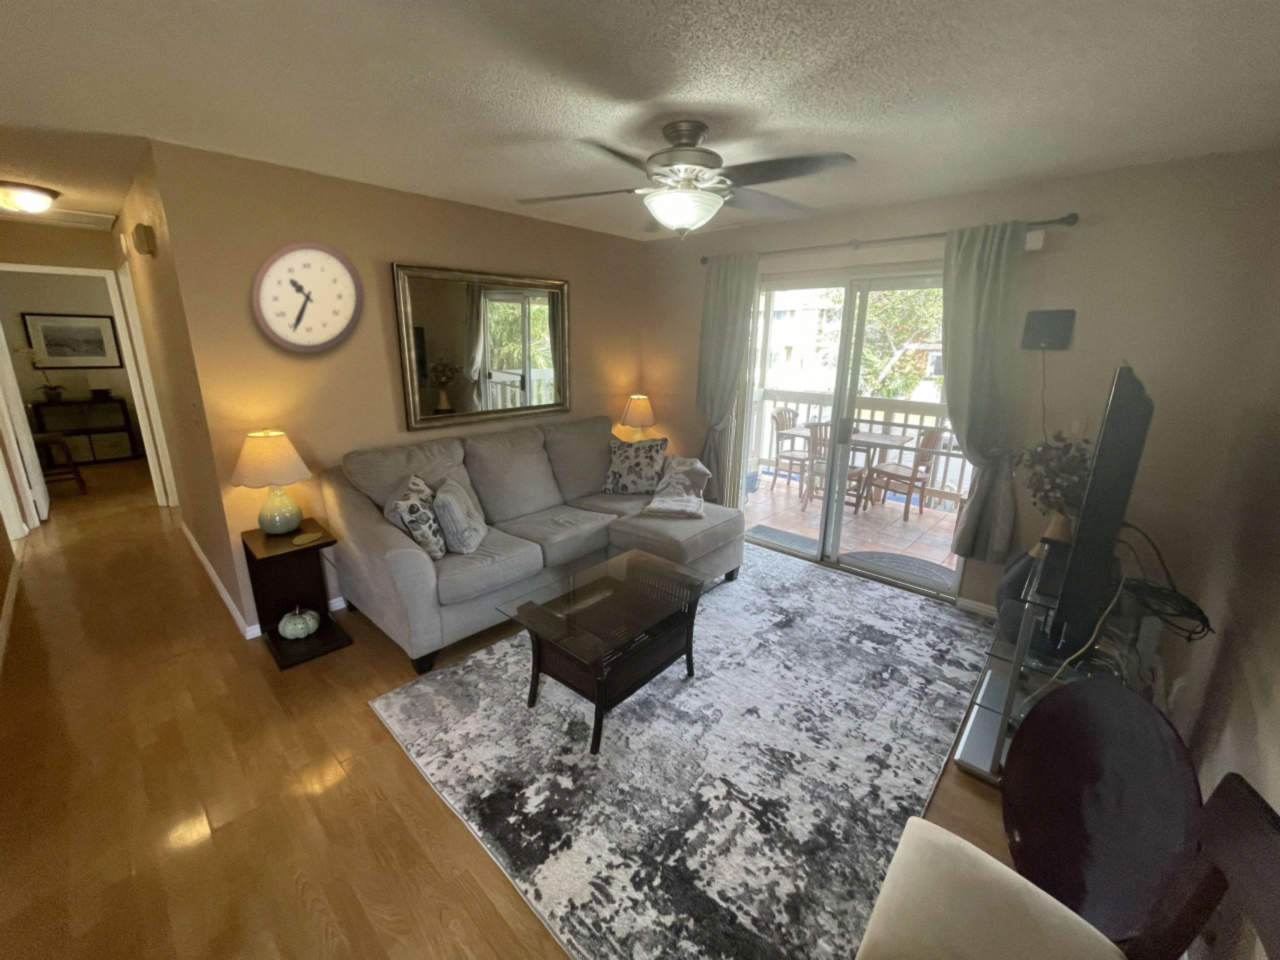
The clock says **10:34**
